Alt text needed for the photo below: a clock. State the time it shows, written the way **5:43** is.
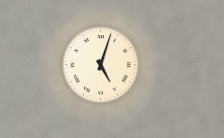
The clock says **5:03**
